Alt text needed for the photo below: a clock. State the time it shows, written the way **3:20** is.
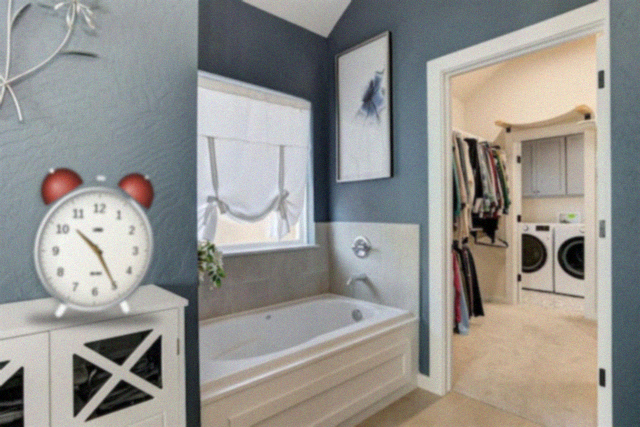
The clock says **10:25**
